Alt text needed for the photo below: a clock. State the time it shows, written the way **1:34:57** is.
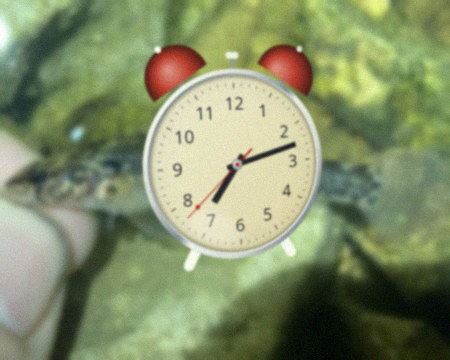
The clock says **7:12:38**
